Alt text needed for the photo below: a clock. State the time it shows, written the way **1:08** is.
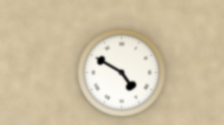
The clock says **4:50**
